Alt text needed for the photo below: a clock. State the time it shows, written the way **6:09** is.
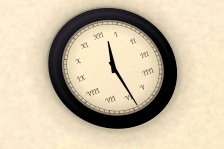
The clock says **12:29**
